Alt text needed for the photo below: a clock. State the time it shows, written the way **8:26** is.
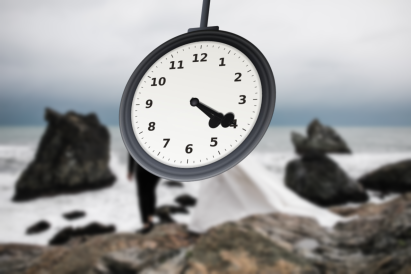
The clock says **4:20**
